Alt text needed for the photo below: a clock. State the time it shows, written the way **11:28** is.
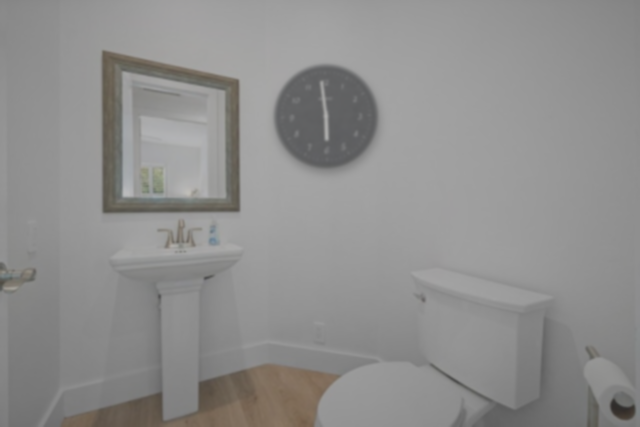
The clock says **5:59**
